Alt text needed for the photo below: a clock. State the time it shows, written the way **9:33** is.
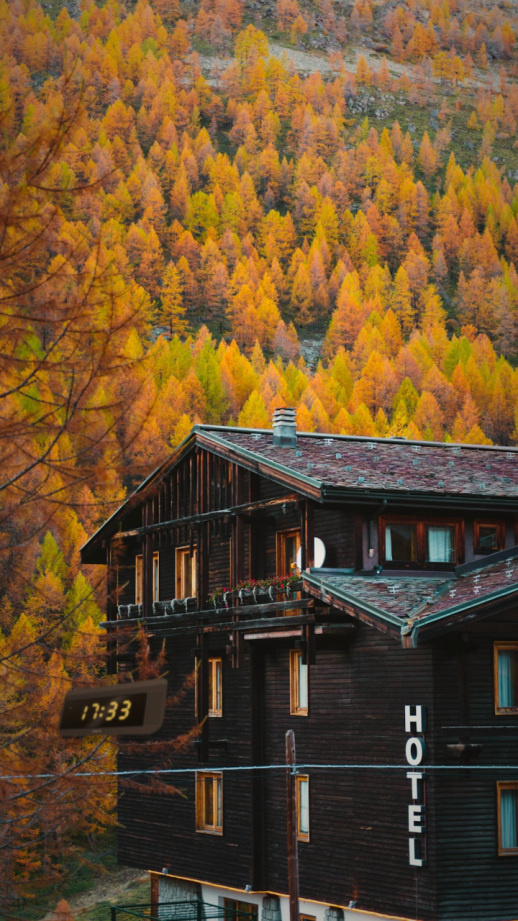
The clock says **17:33**
